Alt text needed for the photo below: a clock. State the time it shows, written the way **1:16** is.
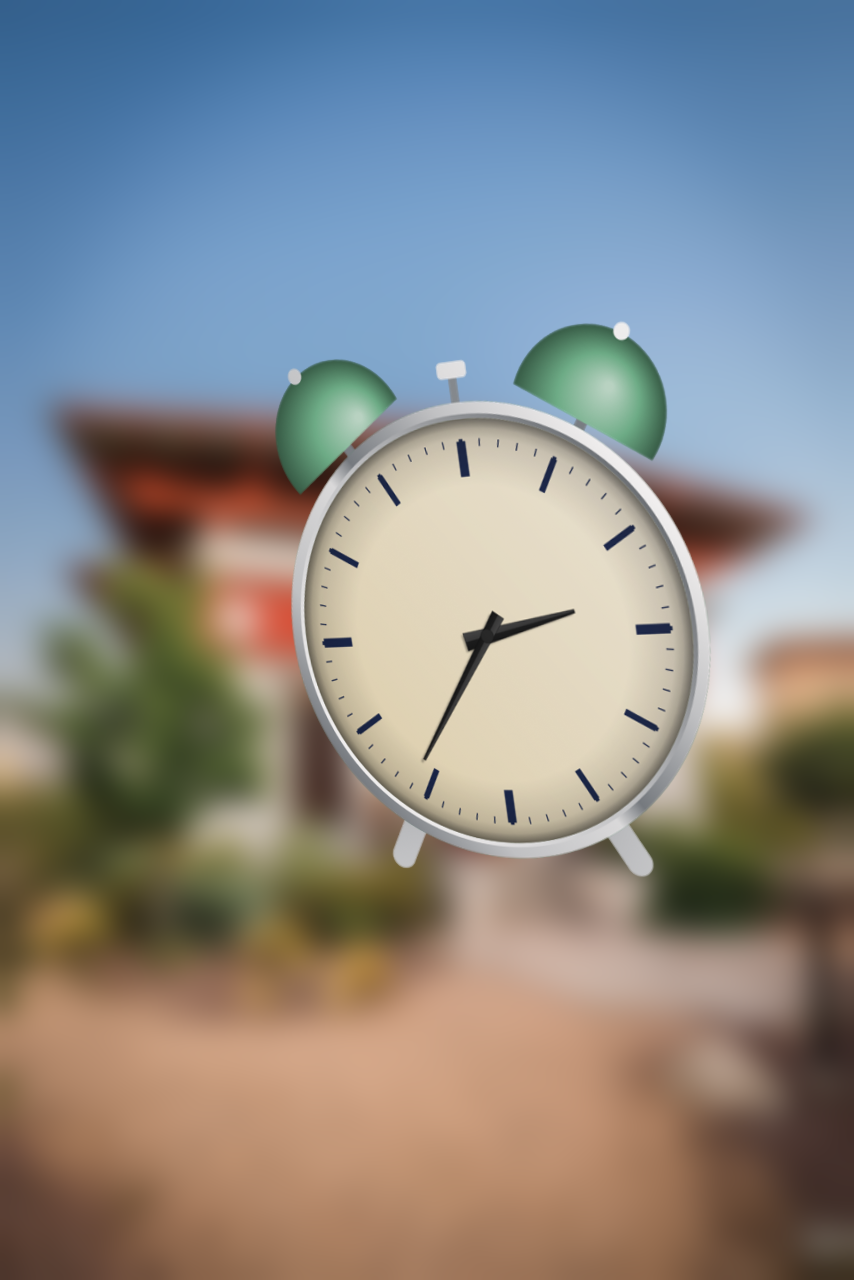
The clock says **2:36**
